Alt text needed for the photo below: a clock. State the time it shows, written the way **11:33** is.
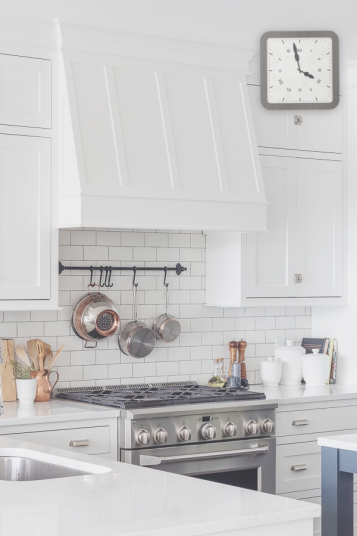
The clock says **3:58**
